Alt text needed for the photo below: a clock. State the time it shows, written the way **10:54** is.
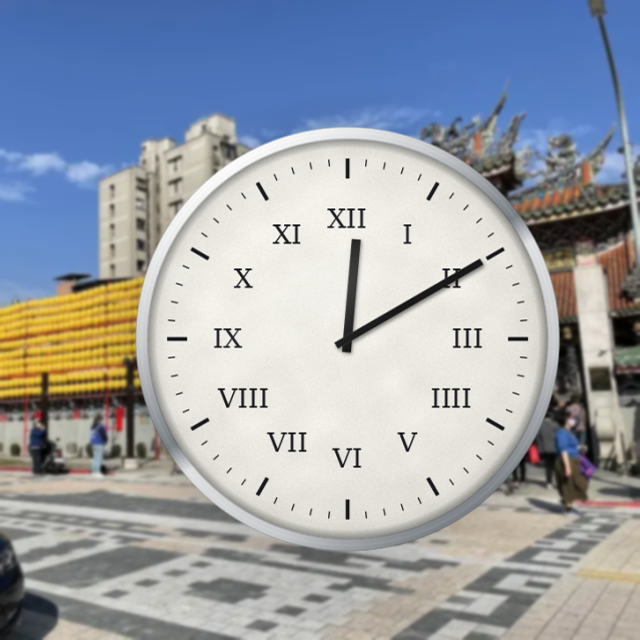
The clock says **12:10**
